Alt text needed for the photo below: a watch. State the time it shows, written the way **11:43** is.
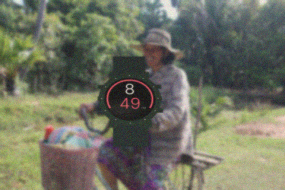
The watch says **8:49**
